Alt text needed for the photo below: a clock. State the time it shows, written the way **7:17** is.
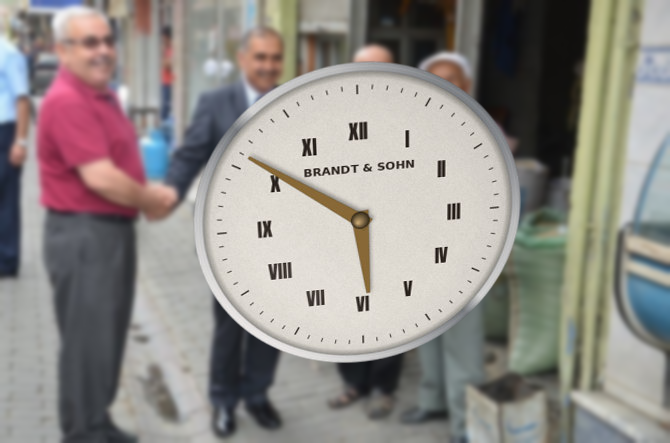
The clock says **5:51**
